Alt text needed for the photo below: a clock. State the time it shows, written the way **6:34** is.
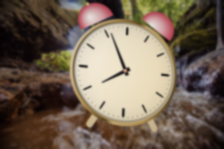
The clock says **7:56**
